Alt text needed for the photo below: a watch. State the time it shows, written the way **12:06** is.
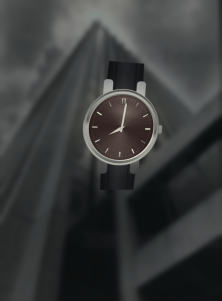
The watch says **8:01**
